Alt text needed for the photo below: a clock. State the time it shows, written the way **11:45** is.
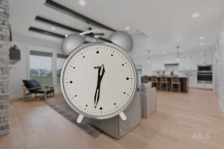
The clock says **12:32**
